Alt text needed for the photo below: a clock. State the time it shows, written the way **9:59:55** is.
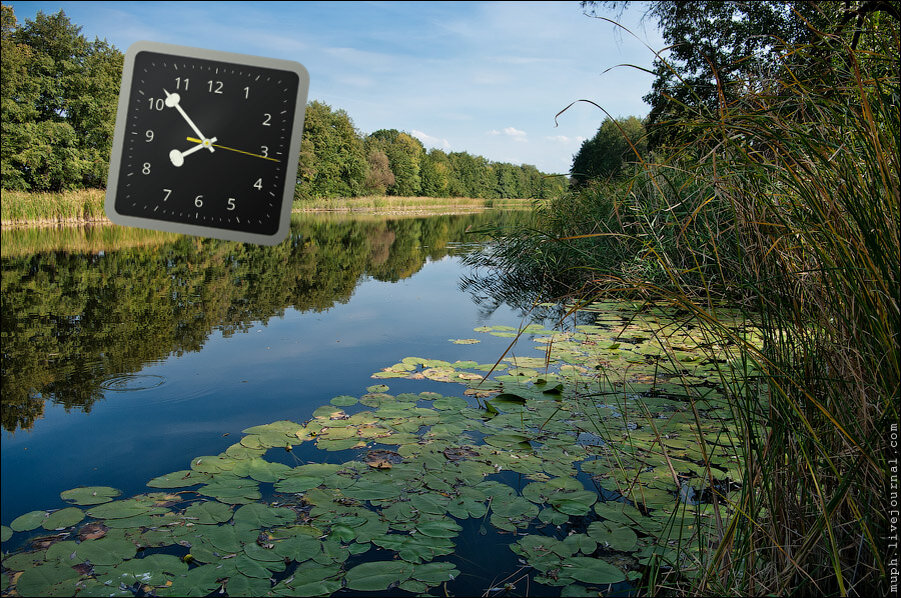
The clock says **7:52:16**
